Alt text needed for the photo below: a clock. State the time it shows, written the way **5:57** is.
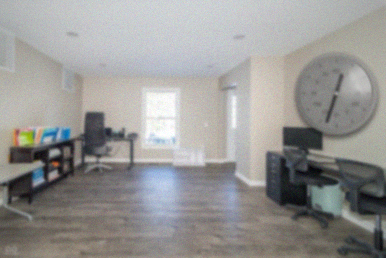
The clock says **12:33**
